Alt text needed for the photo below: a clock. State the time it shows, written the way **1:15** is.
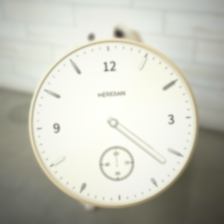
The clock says **4:22**
